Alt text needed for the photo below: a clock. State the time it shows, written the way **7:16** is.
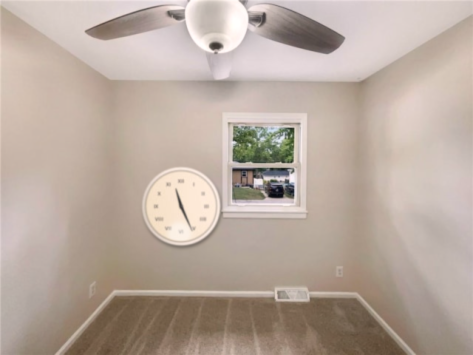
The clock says **11:26**
